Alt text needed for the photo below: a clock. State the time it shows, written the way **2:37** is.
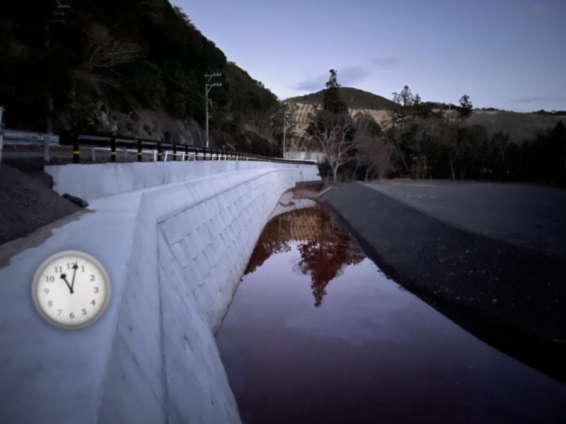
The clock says **11:02**
